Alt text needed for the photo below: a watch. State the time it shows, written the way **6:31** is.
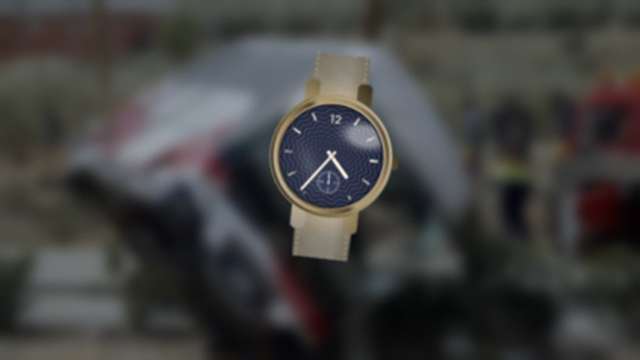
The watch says **4:36**
